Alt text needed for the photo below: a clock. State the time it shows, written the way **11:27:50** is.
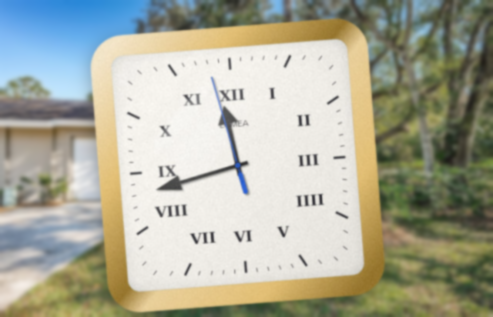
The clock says **11:42:58**
